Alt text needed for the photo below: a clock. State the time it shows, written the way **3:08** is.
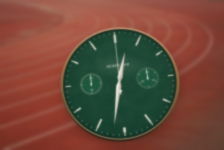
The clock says **12:32**
